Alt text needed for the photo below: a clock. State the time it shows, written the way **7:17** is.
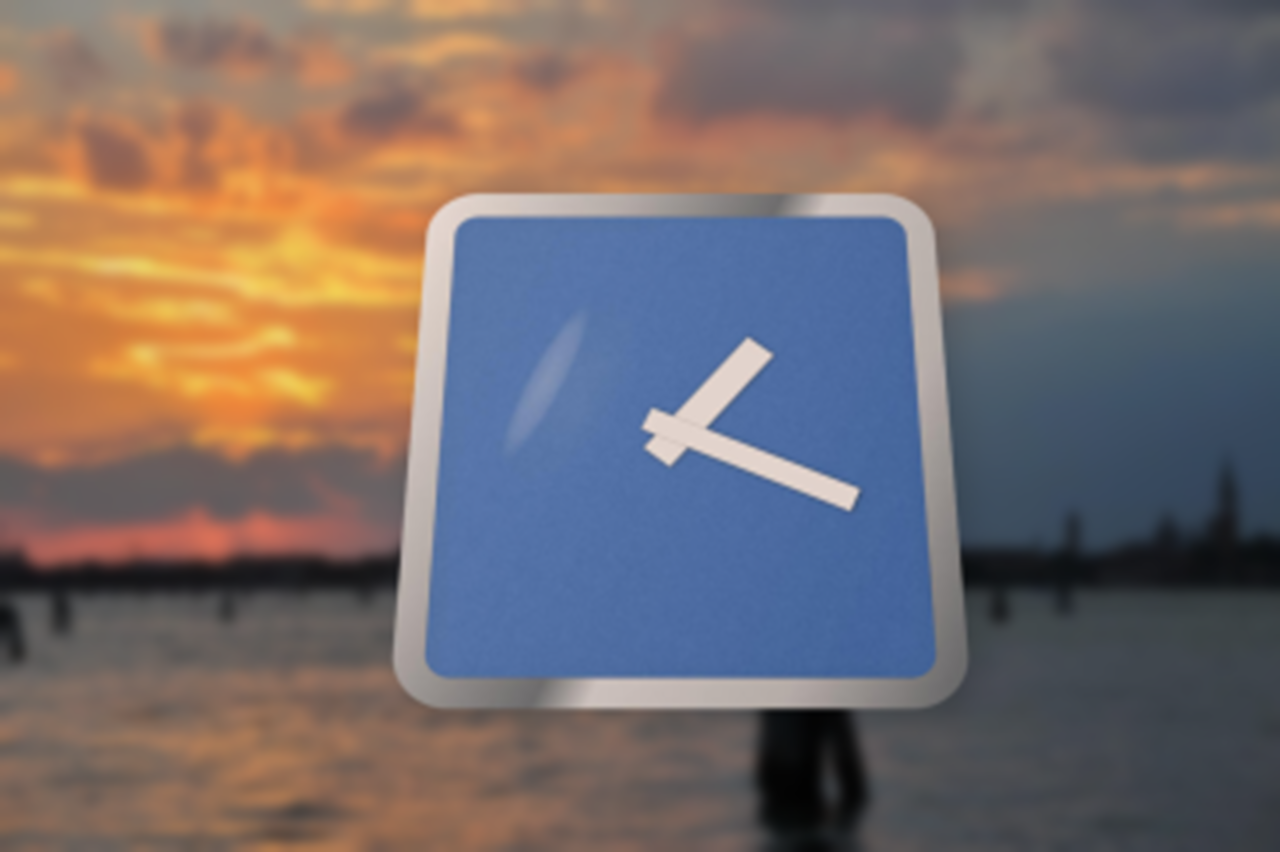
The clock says **1:19**
